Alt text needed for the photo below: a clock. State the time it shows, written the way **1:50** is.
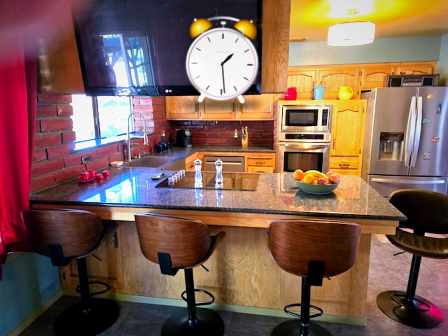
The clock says **1:29**
